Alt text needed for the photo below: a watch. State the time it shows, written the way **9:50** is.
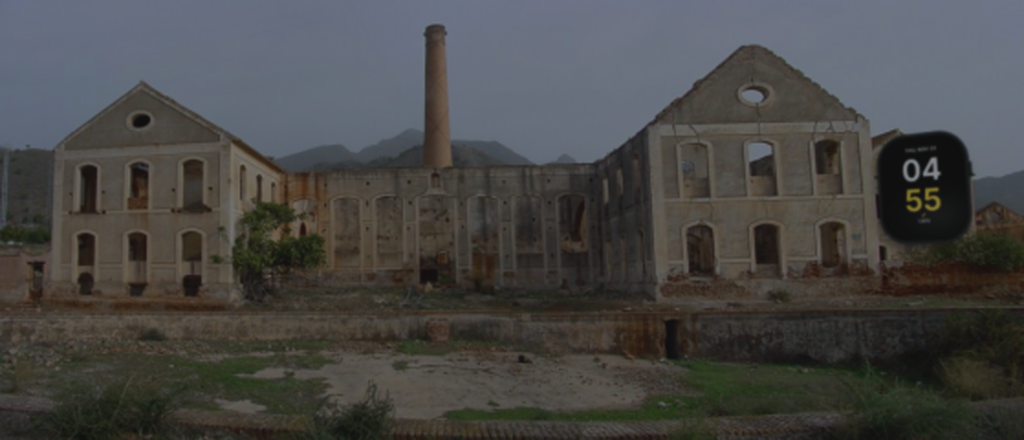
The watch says **4:55**
